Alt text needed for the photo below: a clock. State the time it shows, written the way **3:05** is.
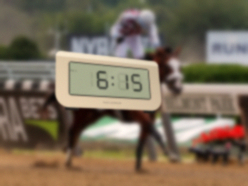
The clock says **6:15**
